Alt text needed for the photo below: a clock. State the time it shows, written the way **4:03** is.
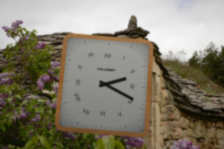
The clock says **2:19**
